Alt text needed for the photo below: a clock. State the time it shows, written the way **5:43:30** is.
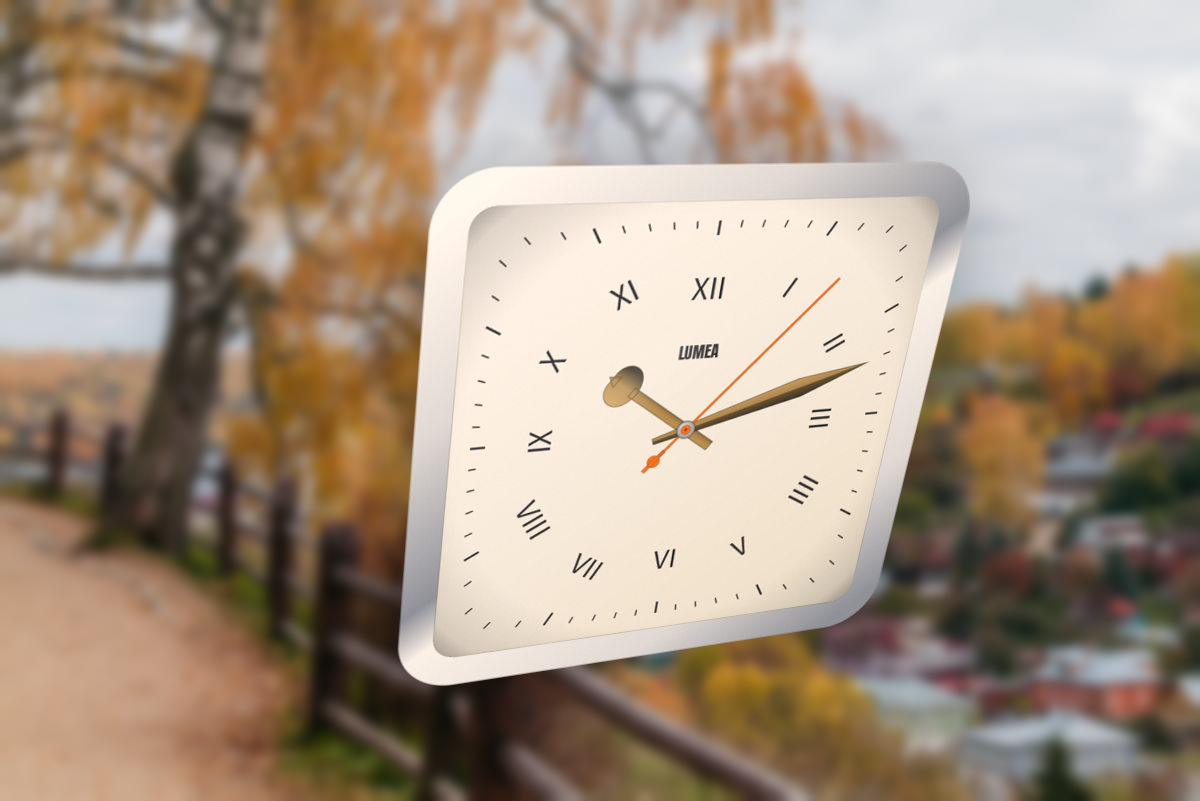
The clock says **10:12:07**
